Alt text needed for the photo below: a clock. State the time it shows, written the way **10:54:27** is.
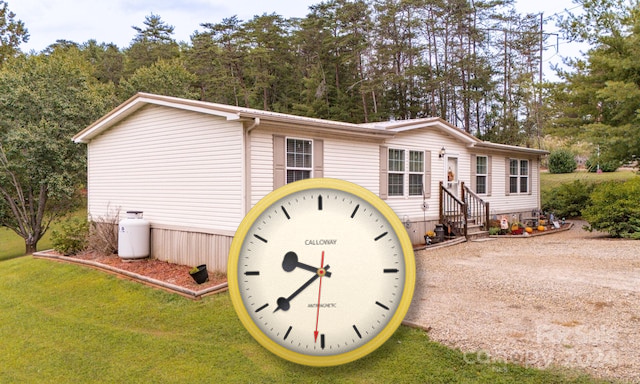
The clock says **9:38:31**
